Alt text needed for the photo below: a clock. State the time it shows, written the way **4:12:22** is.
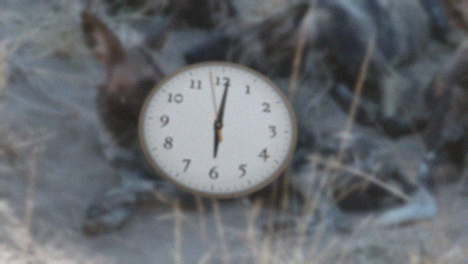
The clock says **6:00:58**
